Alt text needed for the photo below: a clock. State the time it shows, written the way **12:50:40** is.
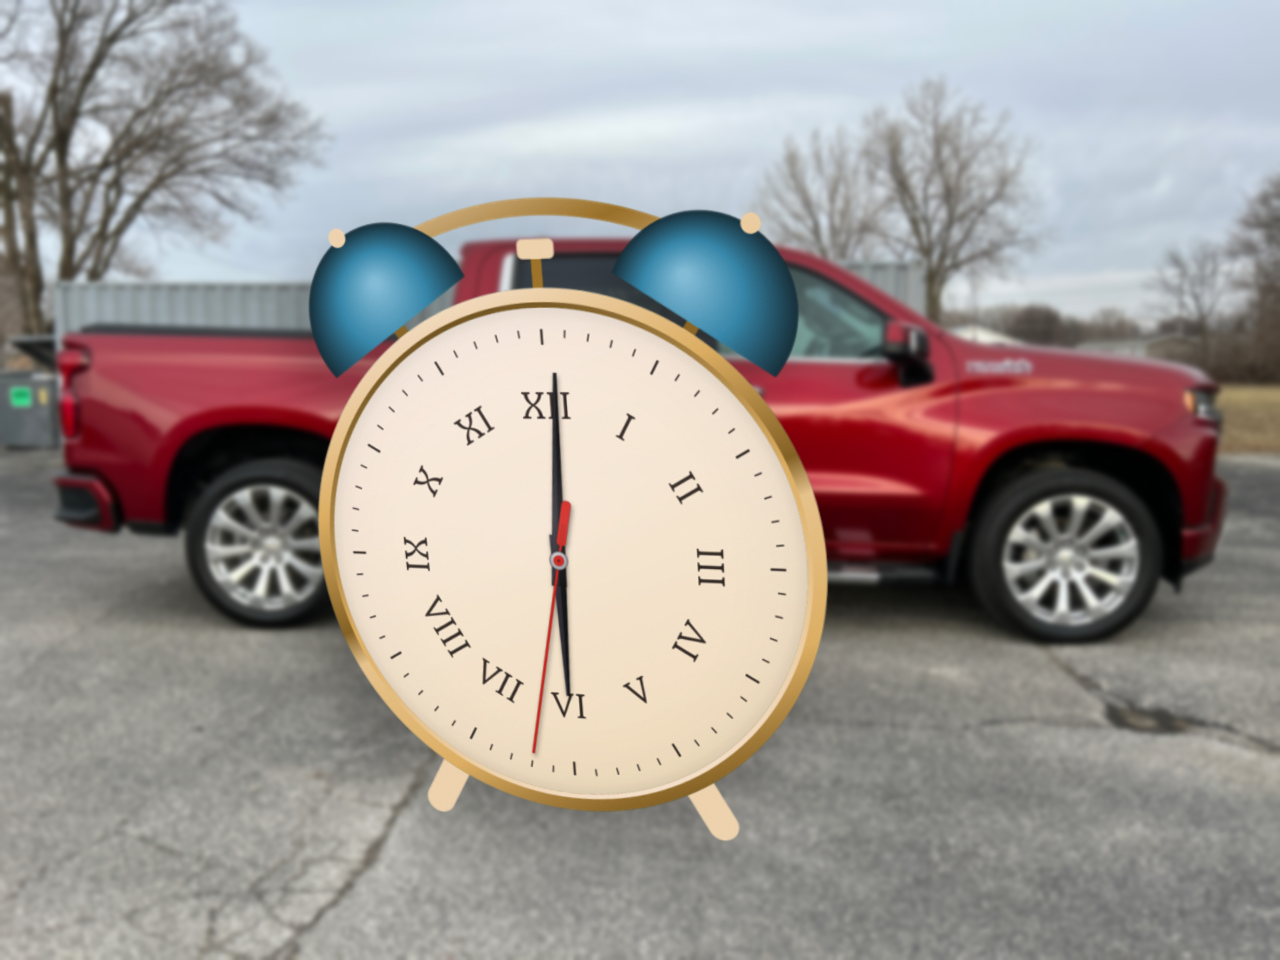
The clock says **6:00:32**
